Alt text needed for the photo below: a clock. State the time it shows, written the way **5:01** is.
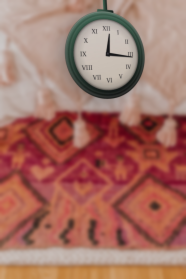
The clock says **12:16**
